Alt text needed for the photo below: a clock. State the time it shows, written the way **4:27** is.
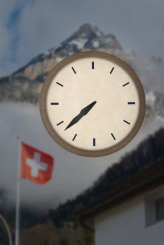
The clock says **7:38**
